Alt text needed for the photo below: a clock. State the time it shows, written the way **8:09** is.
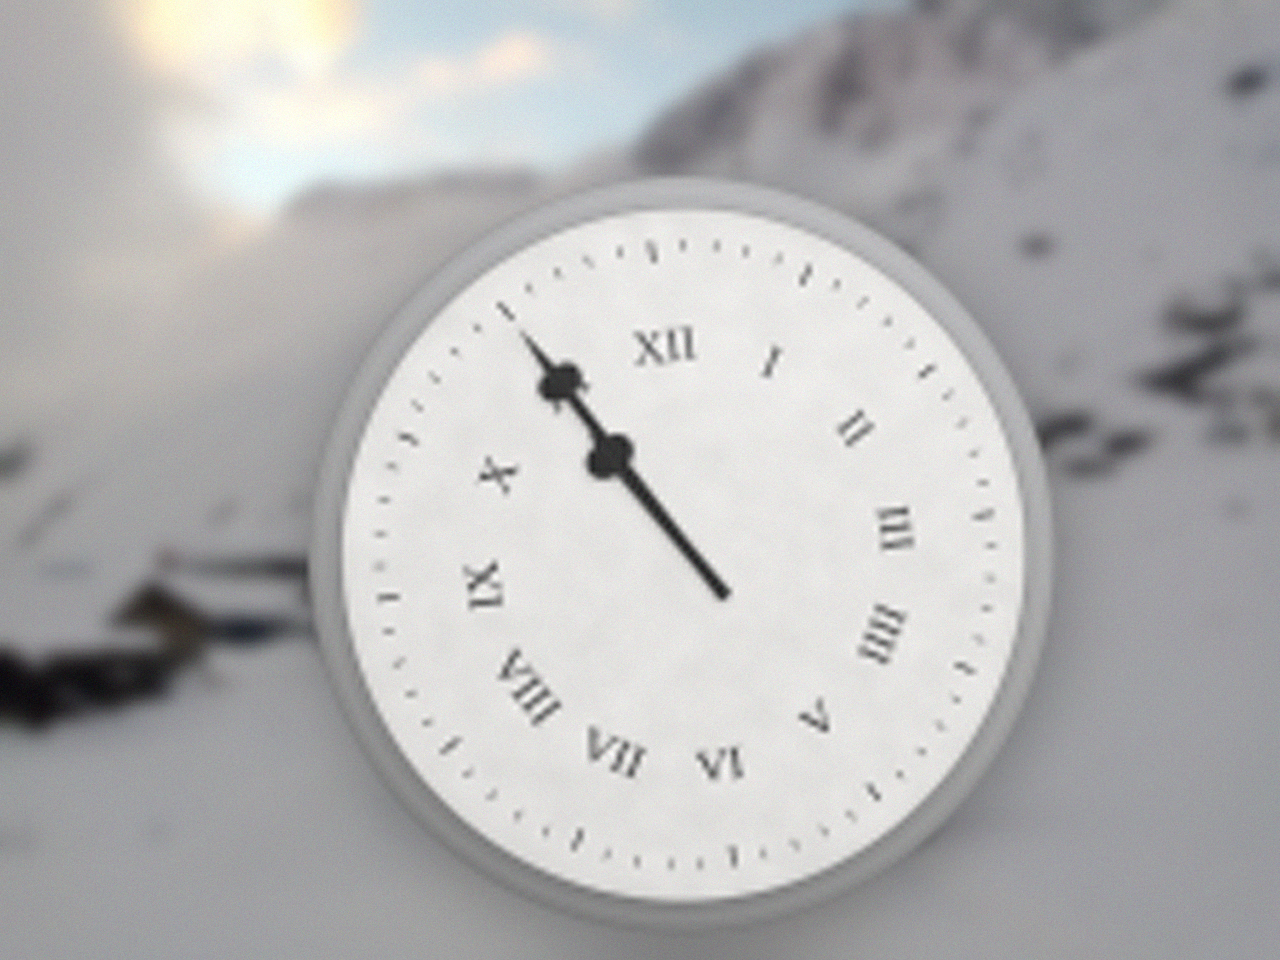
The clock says **10:55**
